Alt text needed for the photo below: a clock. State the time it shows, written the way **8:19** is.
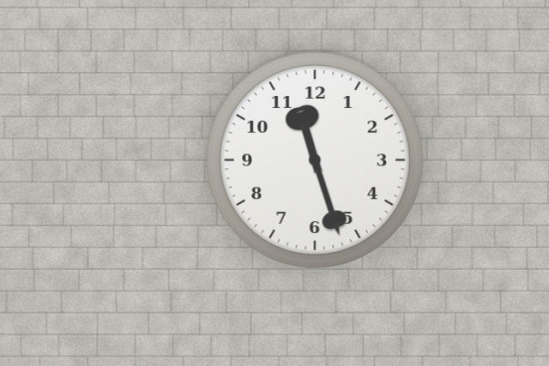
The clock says **11:27**
